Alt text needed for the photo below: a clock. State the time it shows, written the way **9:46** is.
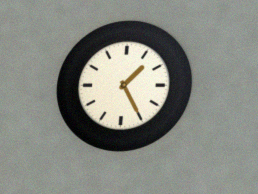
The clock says **1:25**
